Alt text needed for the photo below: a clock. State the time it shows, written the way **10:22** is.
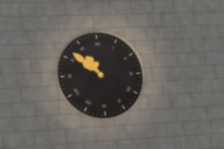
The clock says **10:52**
